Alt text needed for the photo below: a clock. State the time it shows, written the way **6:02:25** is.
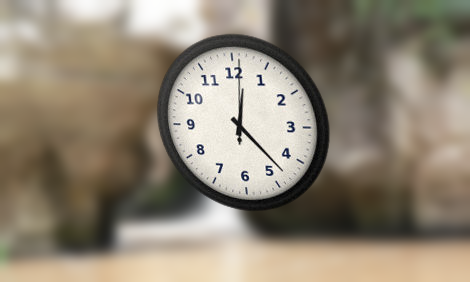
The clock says **12:23:01**
